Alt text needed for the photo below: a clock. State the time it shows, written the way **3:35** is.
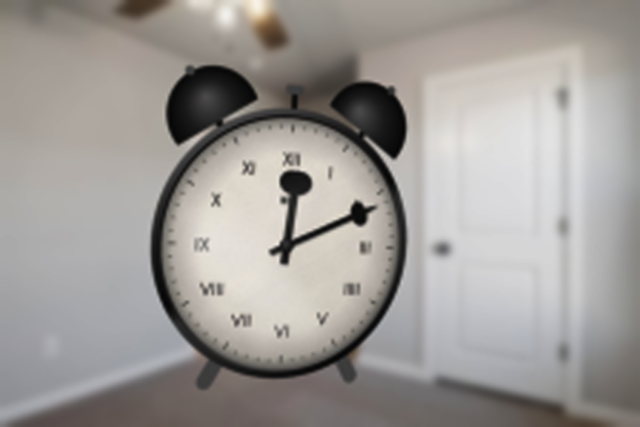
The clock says **12:11**
